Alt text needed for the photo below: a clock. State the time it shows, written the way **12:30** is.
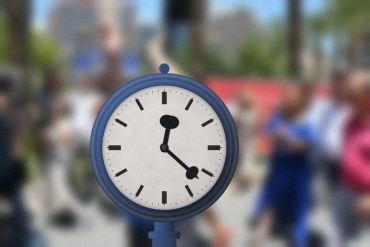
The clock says **12:22**
